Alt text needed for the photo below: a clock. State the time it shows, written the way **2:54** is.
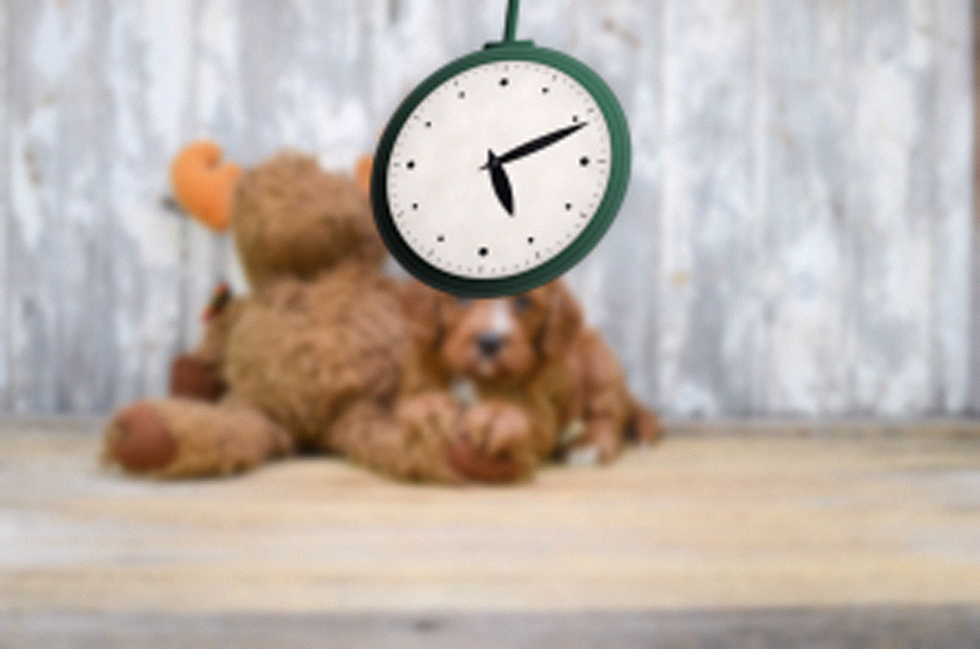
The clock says **5:11**
